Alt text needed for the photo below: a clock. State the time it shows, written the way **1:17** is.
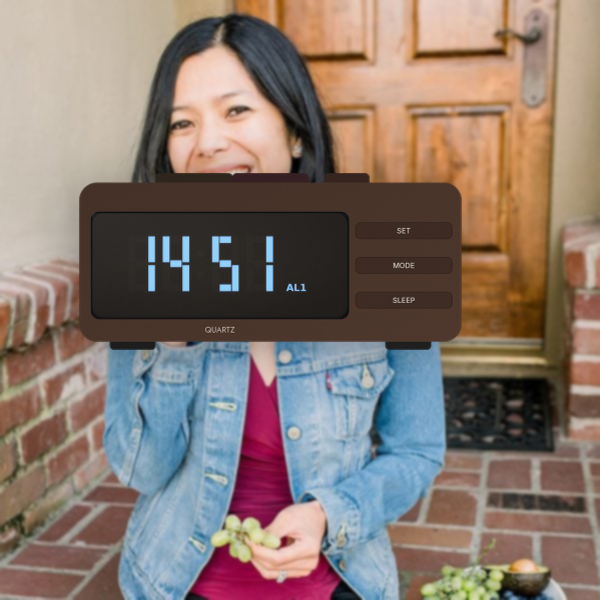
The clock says **14:51**
